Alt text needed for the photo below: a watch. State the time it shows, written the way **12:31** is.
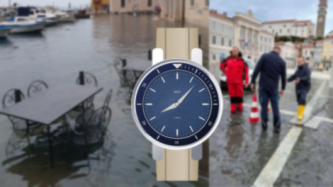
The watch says **8:07**
